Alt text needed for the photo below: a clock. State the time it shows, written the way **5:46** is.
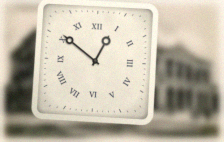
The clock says **12:51**
